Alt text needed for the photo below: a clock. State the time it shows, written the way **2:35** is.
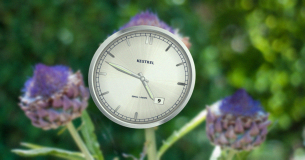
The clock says **4:48**
